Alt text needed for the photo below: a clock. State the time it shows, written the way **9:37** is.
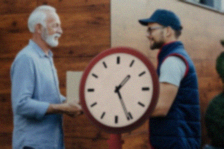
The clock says **1:26**
